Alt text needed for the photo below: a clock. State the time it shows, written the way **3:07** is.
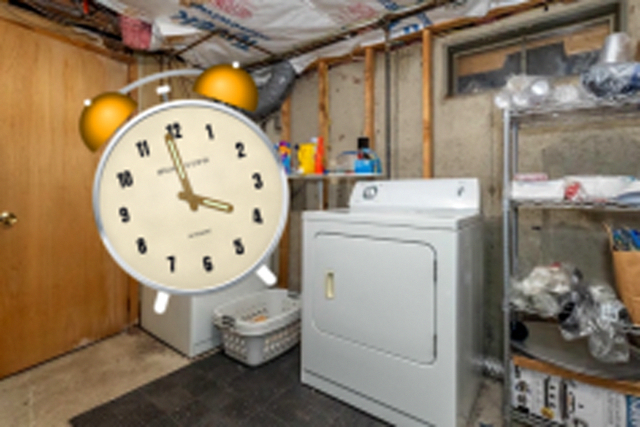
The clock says **3:59**
